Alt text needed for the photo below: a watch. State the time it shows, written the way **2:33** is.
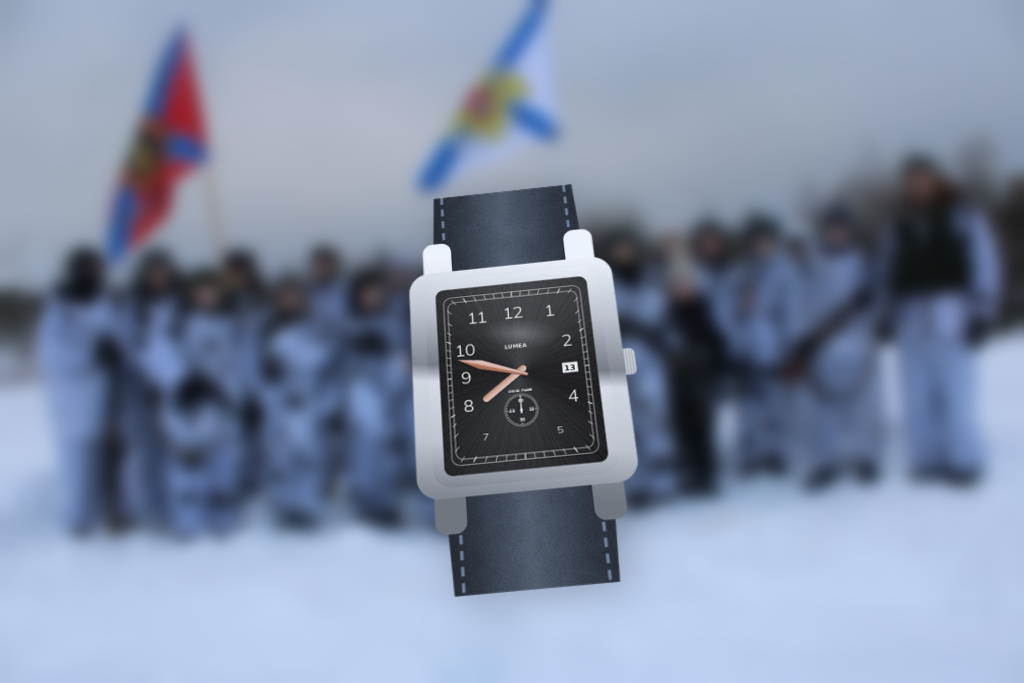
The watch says **7:48**
